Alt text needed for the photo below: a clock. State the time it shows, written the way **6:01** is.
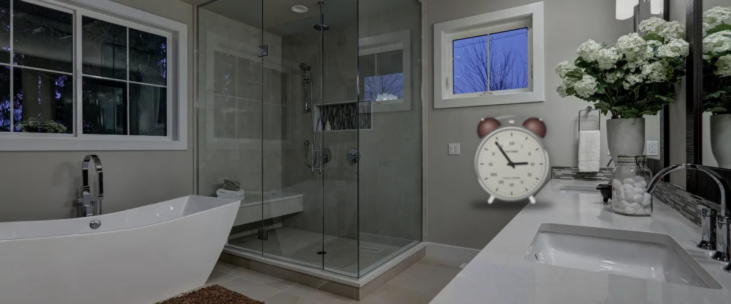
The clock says **2:54**
